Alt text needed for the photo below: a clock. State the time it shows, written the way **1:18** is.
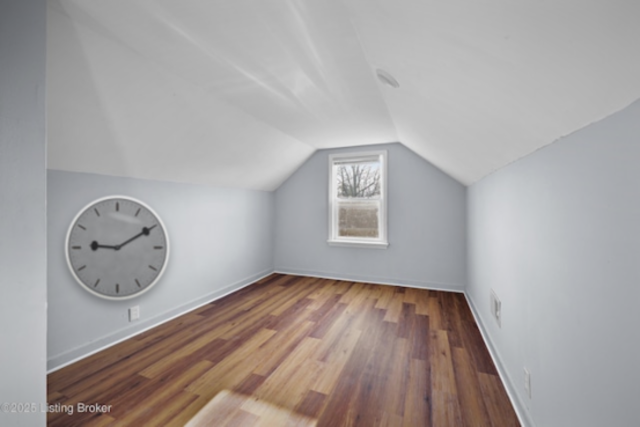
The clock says **9:10**
